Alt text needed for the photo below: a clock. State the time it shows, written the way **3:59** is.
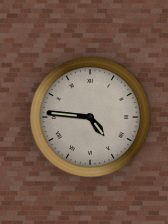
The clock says **4:46**
